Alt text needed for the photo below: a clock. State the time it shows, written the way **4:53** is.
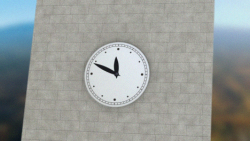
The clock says **11:49**
